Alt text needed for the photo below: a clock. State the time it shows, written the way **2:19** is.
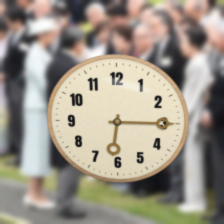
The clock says **6:15**
